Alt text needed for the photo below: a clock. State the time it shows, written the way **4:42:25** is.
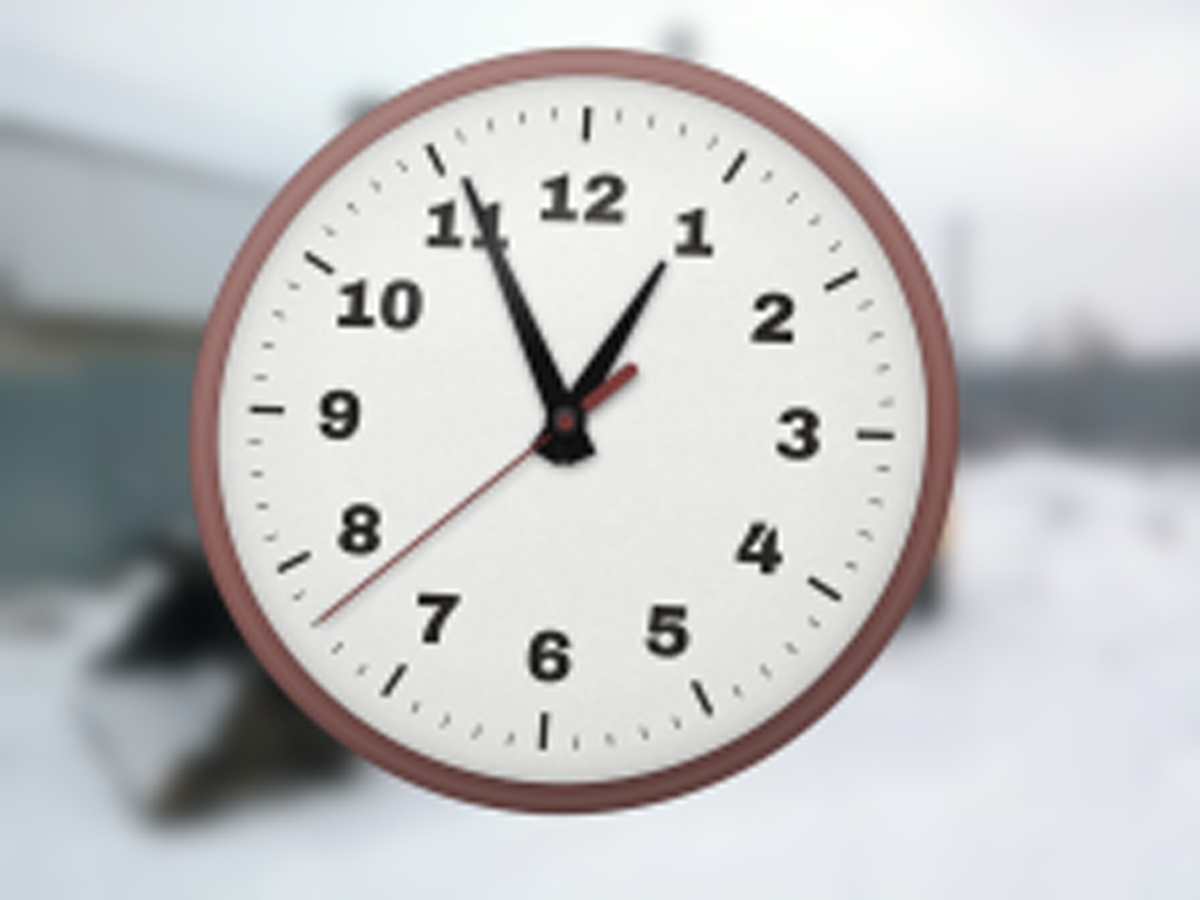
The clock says **12:55:38**
